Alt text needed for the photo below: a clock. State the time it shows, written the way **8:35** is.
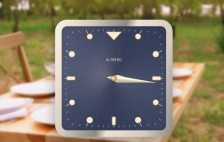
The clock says **3:16**
